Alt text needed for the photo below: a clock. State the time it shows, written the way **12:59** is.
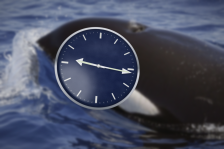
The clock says **9:16**
